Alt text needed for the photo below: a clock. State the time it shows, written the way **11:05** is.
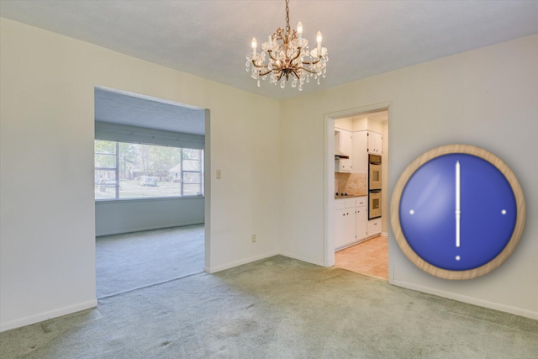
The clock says **6:00**
